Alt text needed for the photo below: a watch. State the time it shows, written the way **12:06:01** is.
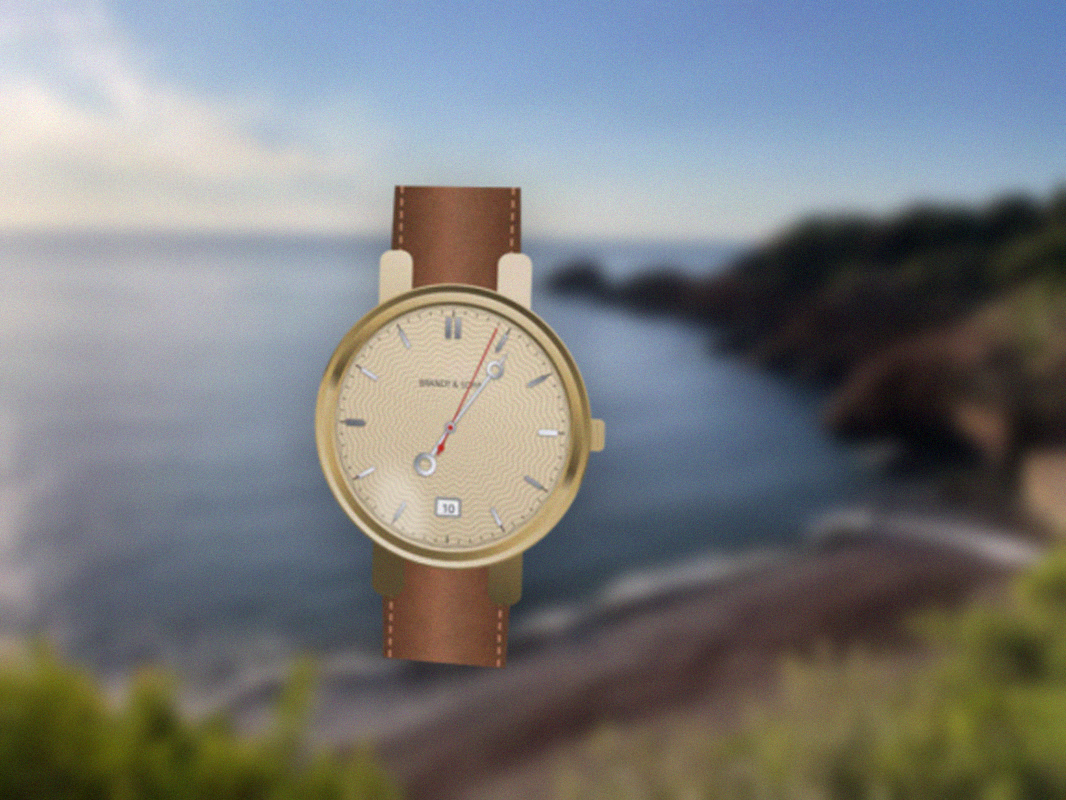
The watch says **7:06:04**
